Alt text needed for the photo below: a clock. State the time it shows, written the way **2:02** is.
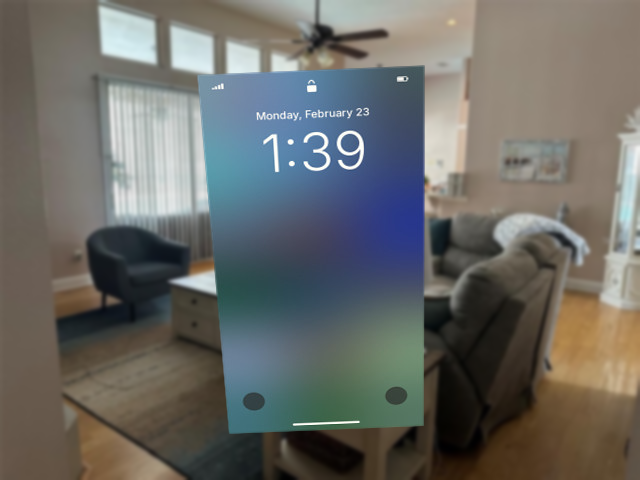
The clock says **1:39**
